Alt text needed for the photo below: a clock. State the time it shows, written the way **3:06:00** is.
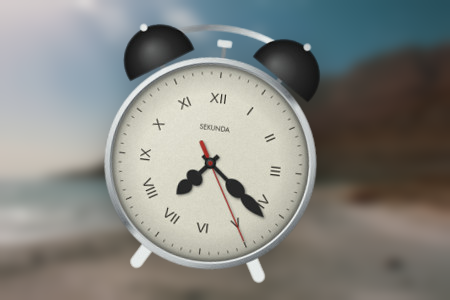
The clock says **7:21:25**
